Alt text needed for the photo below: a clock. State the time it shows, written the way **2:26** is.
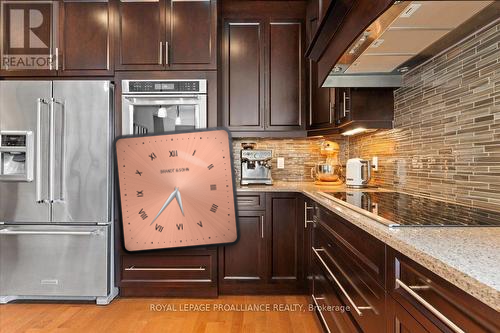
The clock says **5:37**
